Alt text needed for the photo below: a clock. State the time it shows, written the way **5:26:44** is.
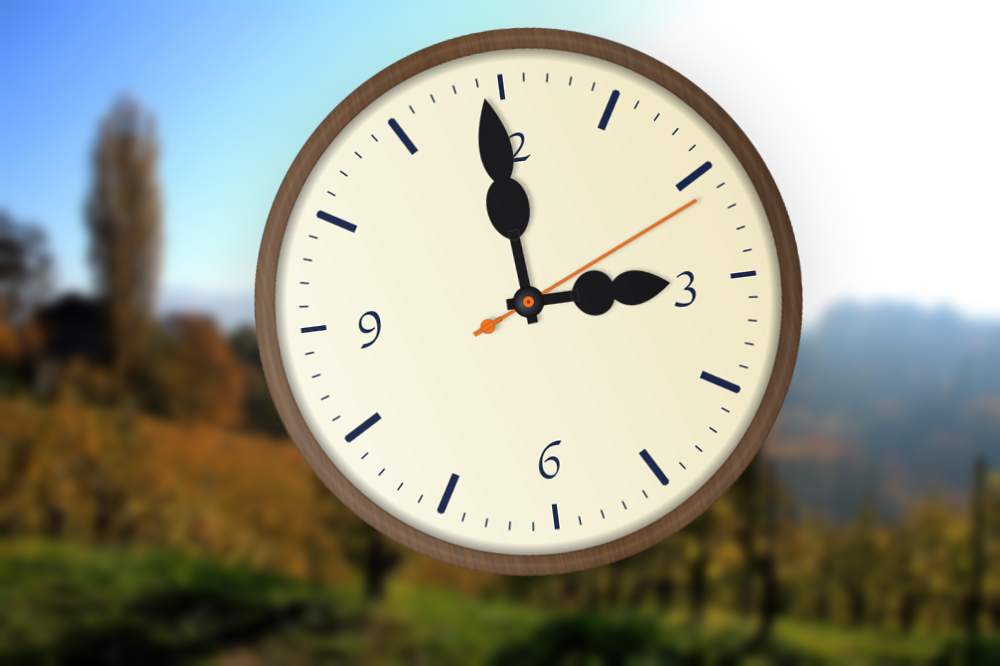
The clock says **2:59:11**
